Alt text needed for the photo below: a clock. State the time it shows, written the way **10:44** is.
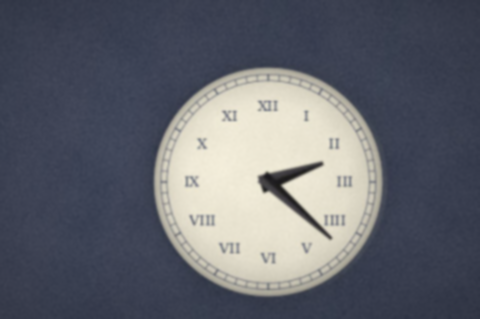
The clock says **2:22**
